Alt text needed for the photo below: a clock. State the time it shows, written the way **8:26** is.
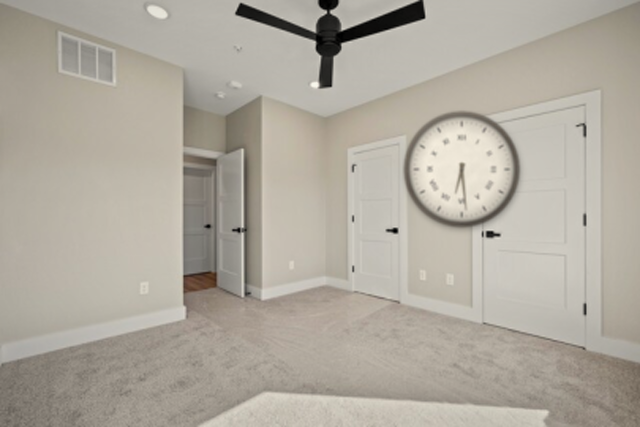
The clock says **6:29**
